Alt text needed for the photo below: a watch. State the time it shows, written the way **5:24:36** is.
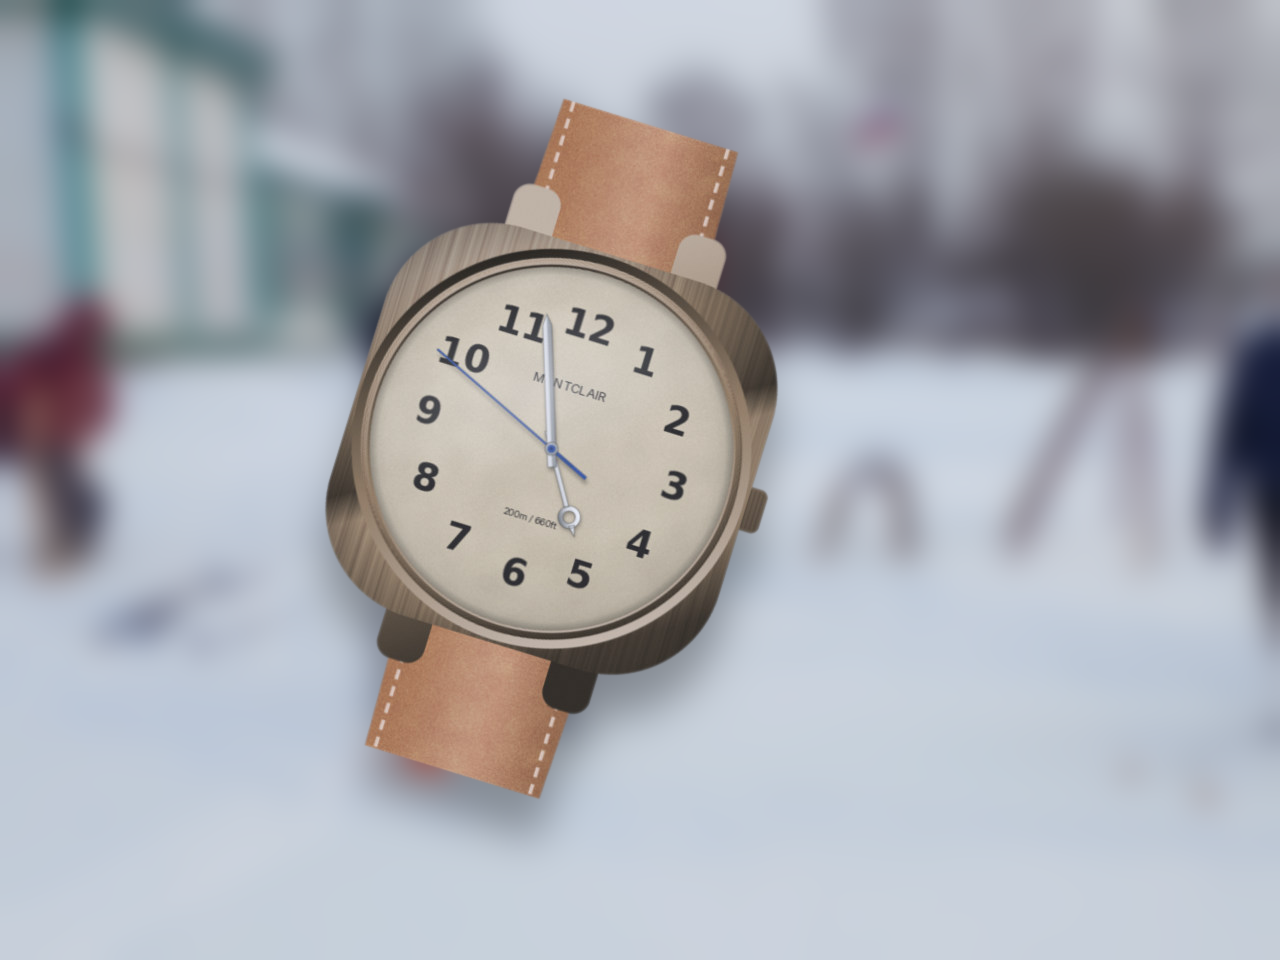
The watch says **4:56:49**
